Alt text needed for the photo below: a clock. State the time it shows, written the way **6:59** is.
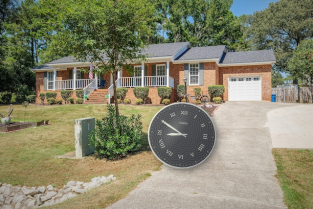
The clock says **8:50**
